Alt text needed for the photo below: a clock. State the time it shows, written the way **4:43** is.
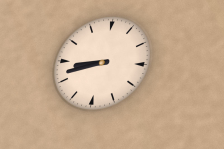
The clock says **8:42**
